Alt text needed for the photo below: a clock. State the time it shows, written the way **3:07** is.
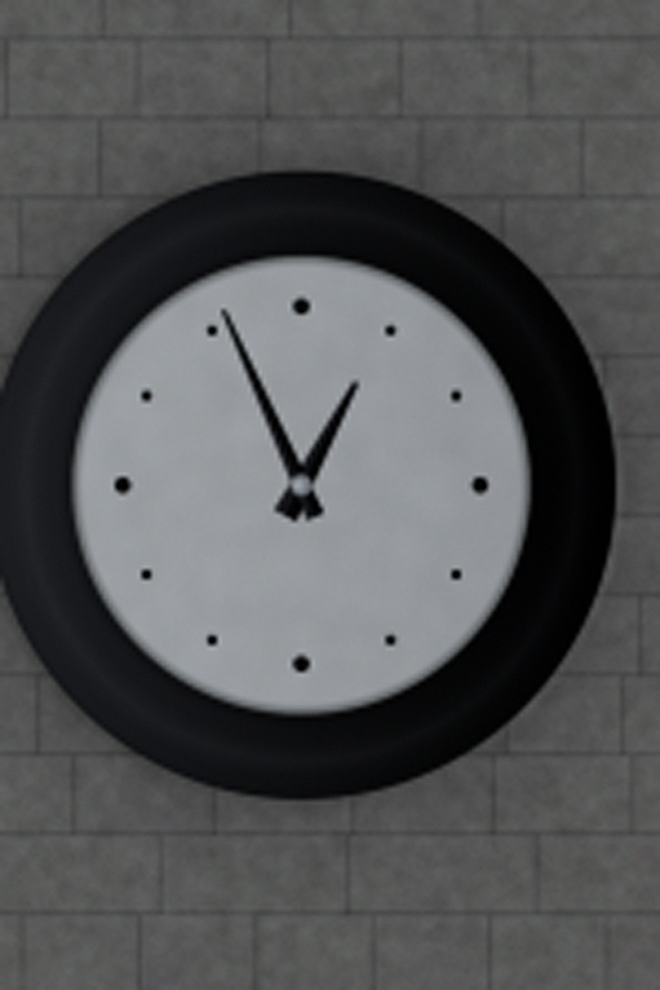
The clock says **12:56**
